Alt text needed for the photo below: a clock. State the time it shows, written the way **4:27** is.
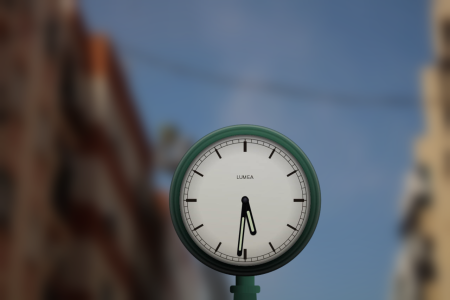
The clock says **5:31**
